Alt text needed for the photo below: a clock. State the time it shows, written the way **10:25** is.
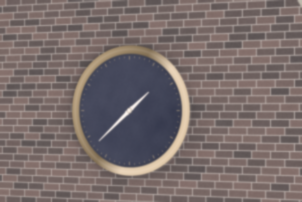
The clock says **1:38**
